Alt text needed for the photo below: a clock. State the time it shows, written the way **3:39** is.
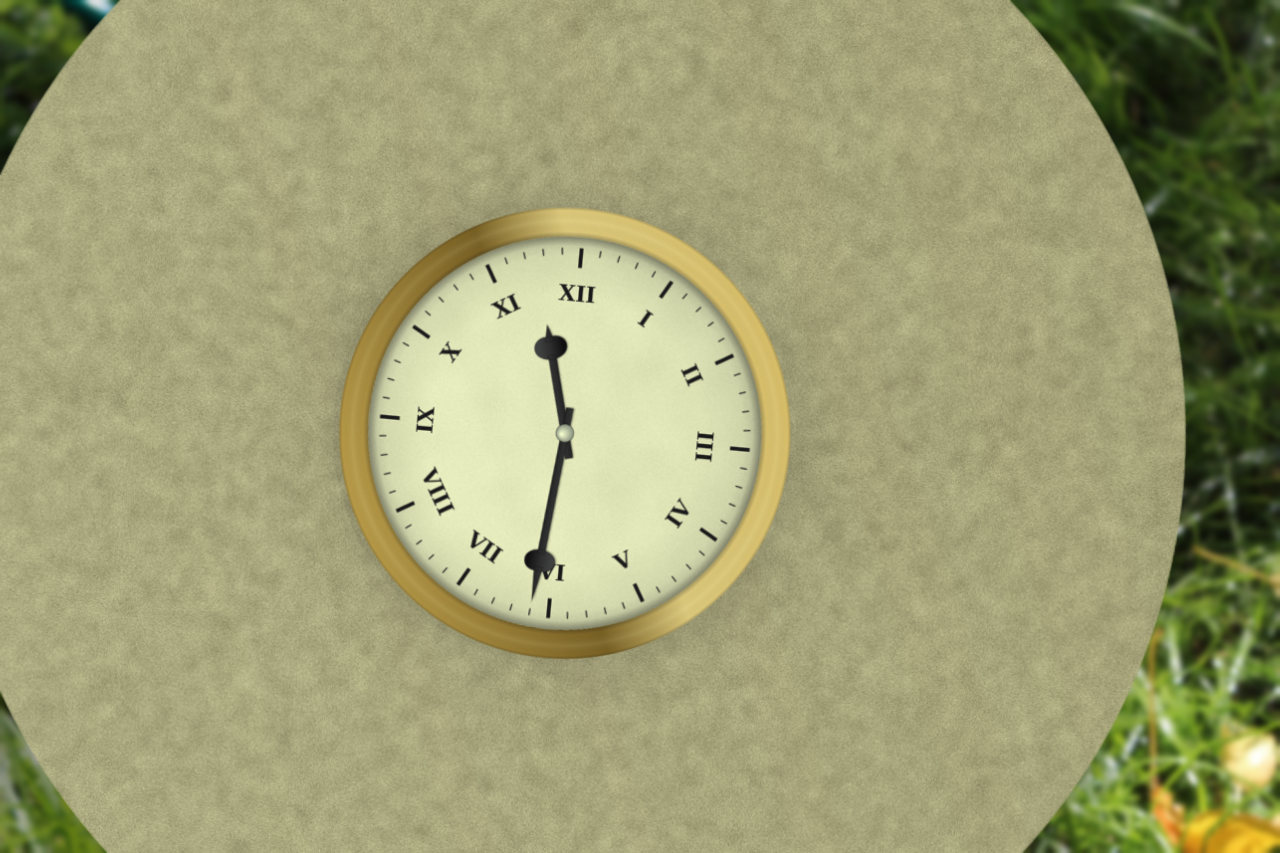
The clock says **11:31**
